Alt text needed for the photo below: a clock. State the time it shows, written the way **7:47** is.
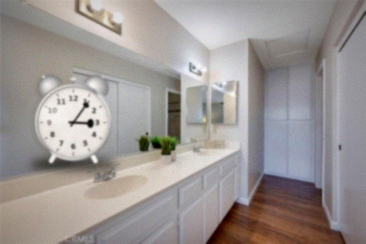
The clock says **3:06**
